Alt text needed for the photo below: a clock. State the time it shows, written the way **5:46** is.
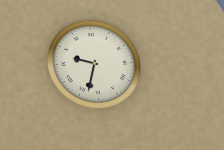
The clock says **9:33**
